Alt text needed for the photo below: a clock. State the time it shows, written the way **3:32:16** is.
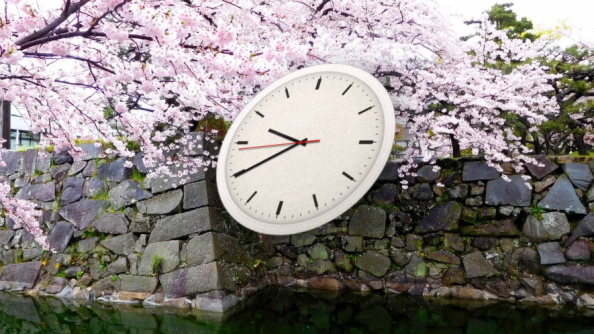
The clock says **9:39:44**
